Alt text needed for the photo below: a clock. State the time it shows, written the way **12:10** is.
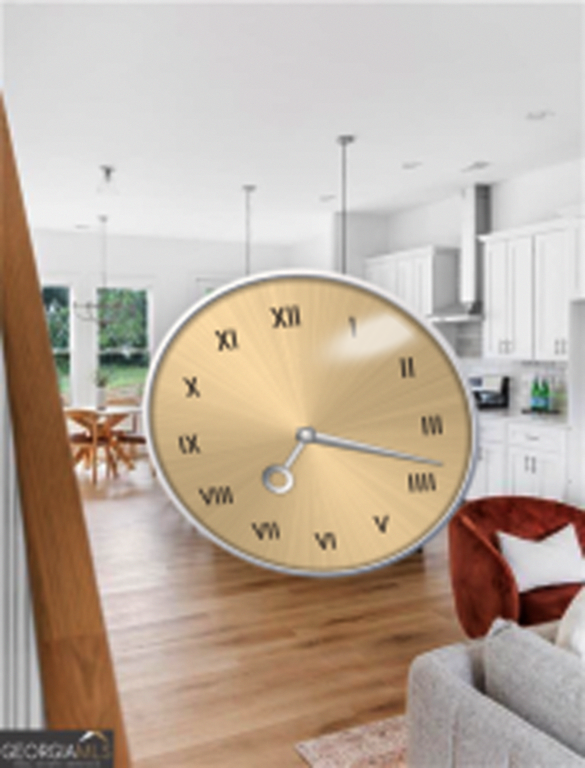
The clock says **7:18**
